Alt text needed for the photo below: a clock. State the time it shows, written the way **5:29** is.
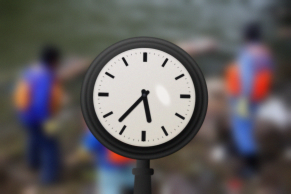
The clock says **5:37**
